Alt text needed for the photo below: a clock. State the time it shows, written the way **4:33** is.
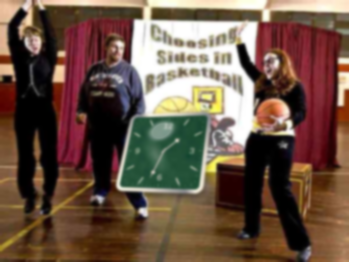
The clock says **1:33**
